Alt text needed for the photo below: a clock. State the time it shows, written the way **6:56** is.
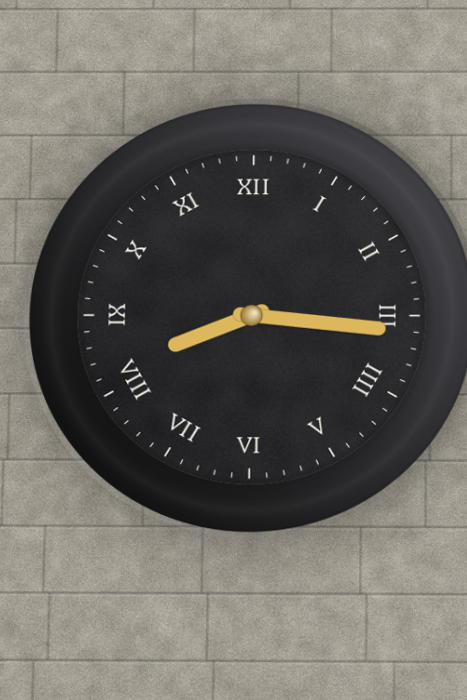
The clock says **8:16**
